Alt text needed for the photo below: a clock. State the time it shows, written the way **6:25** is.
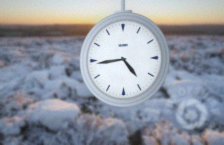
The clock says **4:44**
